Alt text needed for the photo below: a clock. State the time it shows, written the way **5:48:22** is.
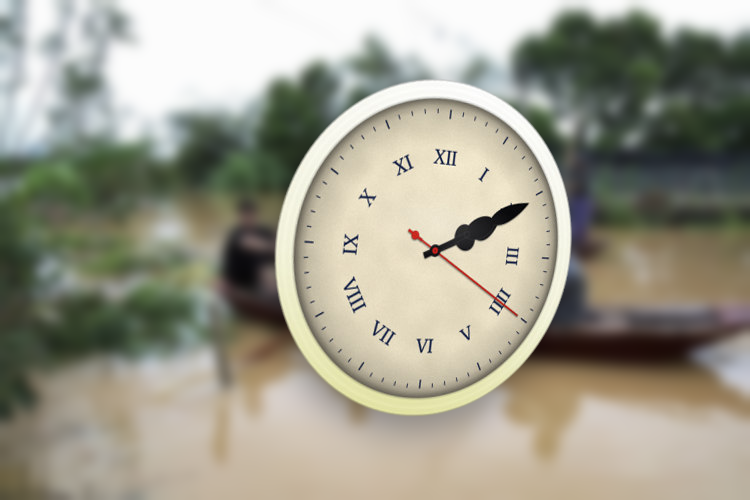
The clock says **2:10:20**
